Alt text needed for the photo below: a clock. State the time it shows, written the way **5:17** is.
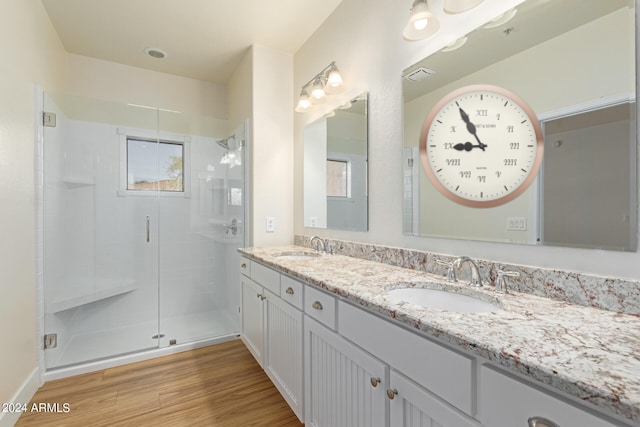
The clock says **8:55**
